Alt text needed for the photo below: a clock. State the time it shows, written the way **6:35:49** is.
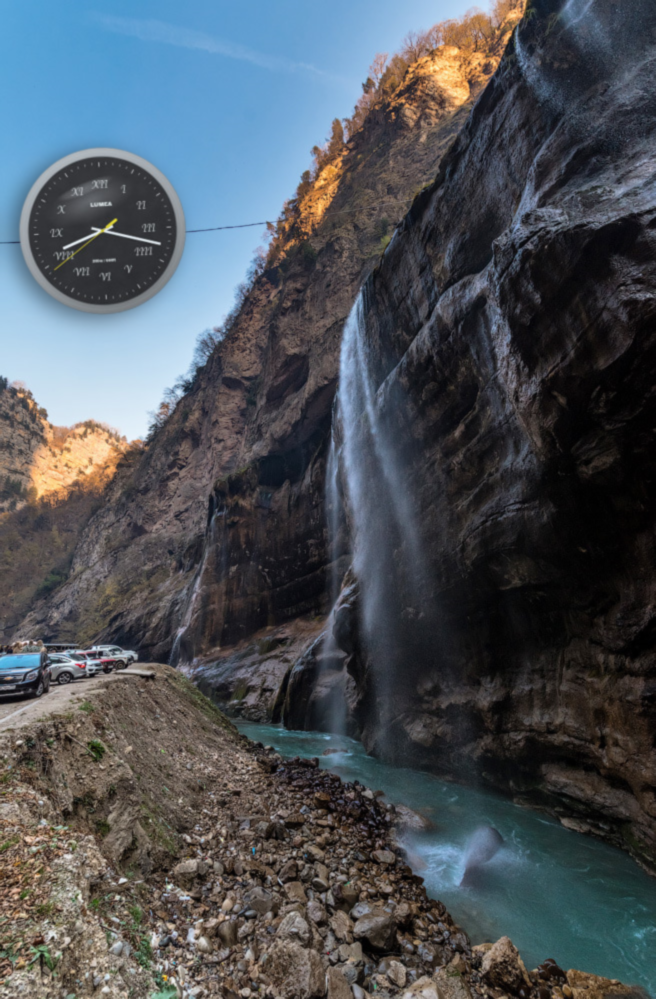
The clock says **8:17:39**
